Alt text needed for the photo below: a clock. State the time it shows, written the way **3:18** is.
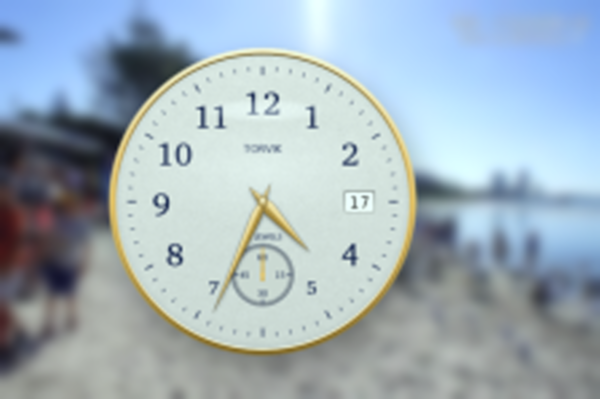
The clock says **4:34**
